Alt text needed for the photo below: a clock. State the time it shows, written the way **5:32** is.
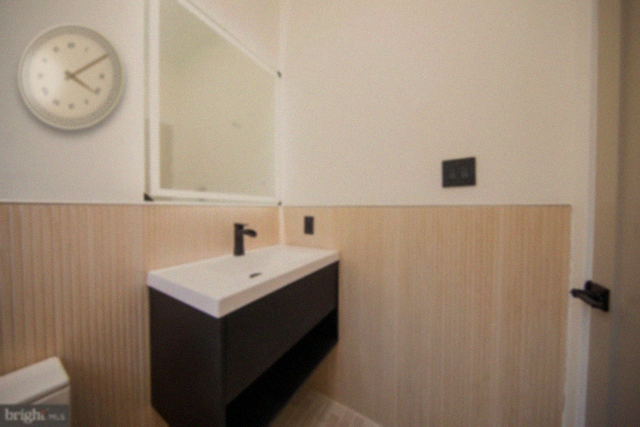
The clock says **4:10**
